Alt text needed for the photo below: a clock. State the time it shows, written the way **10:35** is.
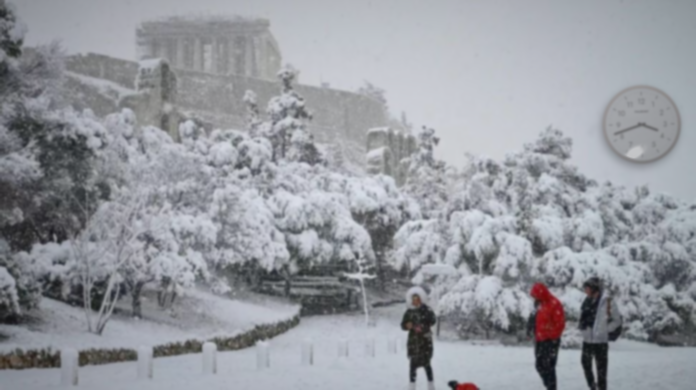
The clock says **3:42**
